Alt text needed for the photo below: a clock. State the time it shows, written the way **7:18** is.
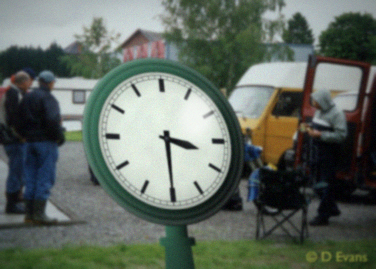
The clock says **3:30**
